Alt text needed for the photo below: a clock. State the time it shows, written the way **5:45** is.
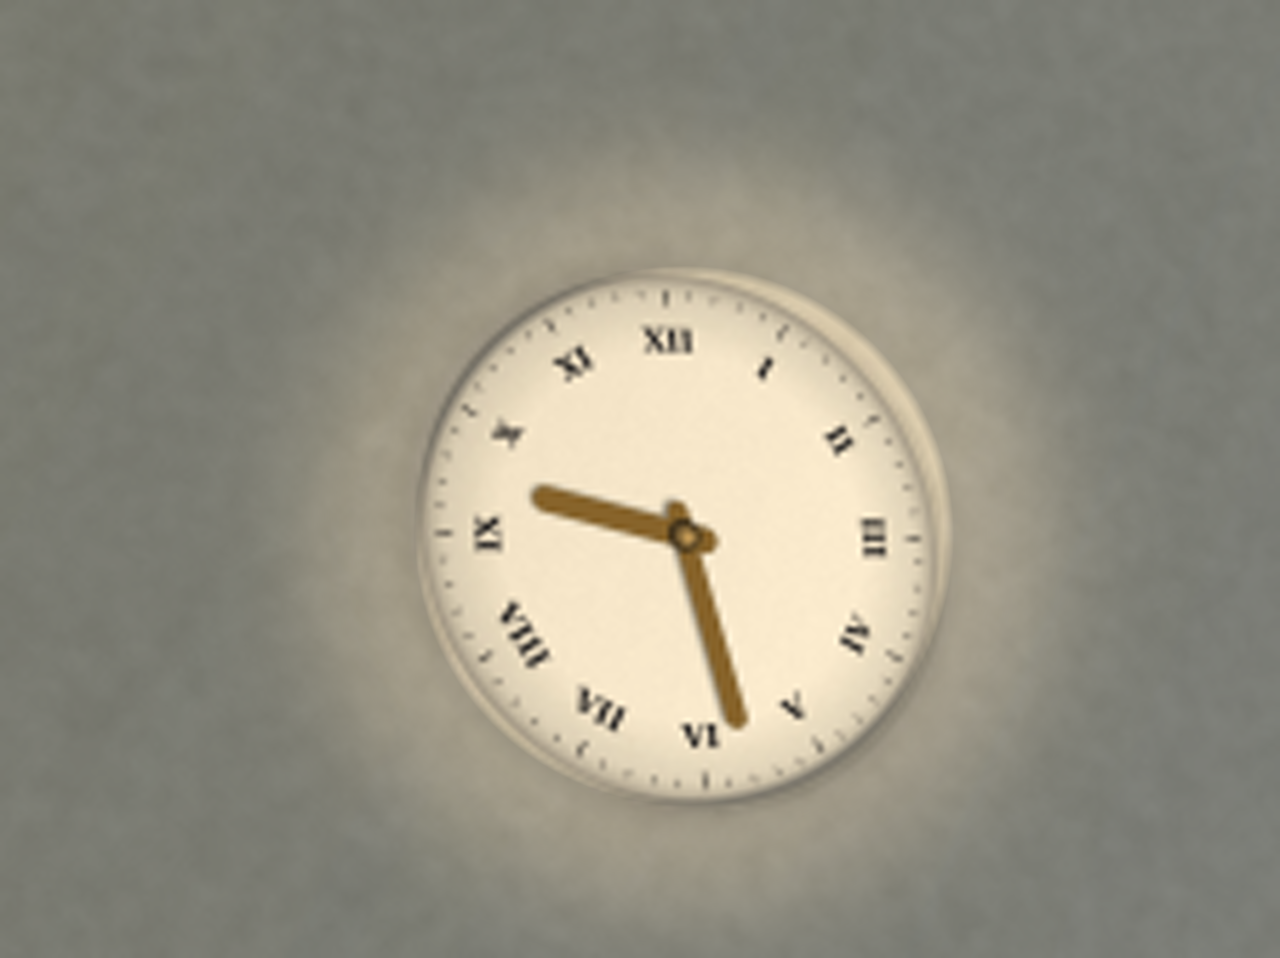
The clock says **9:28**
